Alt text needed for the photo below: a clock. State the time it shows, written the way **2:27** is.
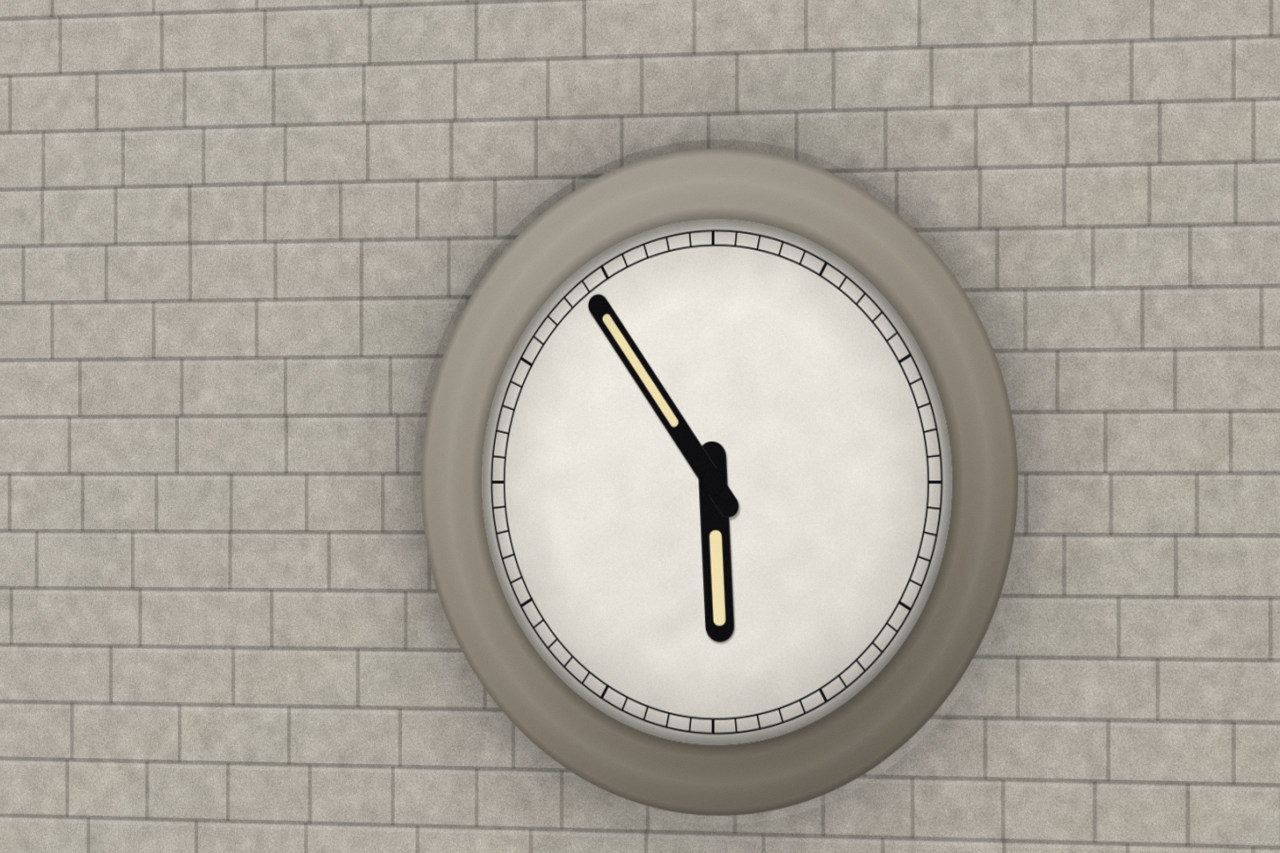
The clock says **5:54**
